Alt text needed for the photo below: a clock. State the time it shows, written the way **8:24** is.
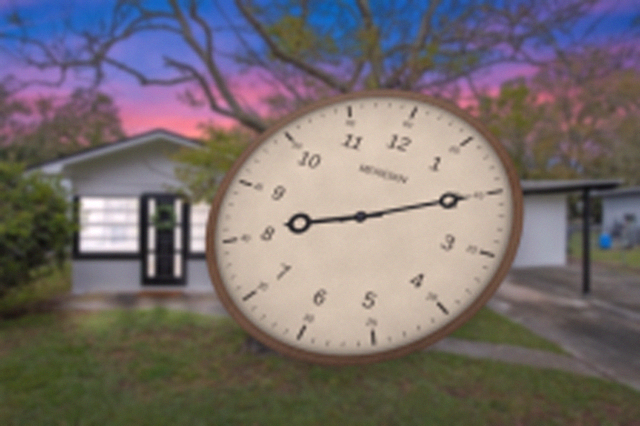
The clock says **8:10**
